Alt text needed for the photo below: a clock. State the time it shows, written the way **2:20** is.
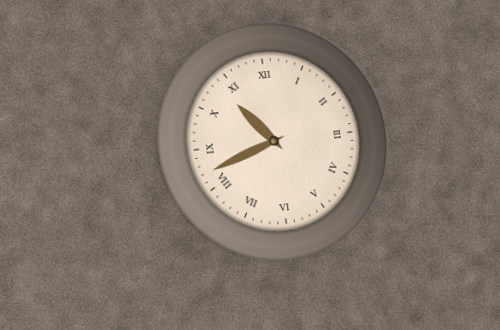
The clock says **10:42**
